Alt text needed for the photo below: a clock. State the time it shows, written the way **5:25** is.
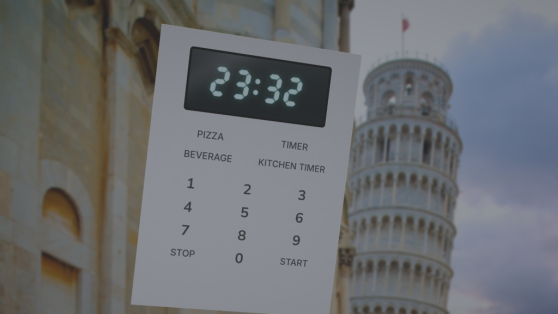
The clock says **23:32**
